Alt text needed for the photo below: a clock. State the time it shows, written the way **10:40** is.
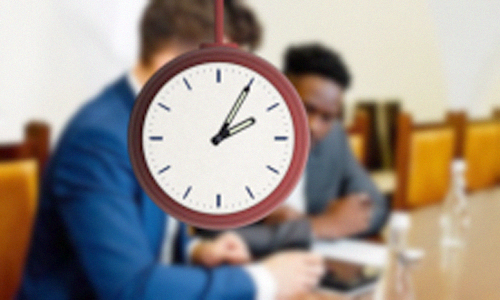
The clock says **2:05**
